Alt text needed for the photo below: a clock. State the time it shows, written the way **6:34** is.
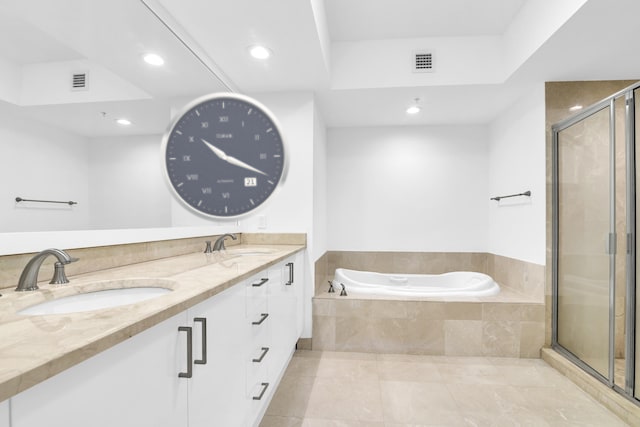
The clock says **10:19**
